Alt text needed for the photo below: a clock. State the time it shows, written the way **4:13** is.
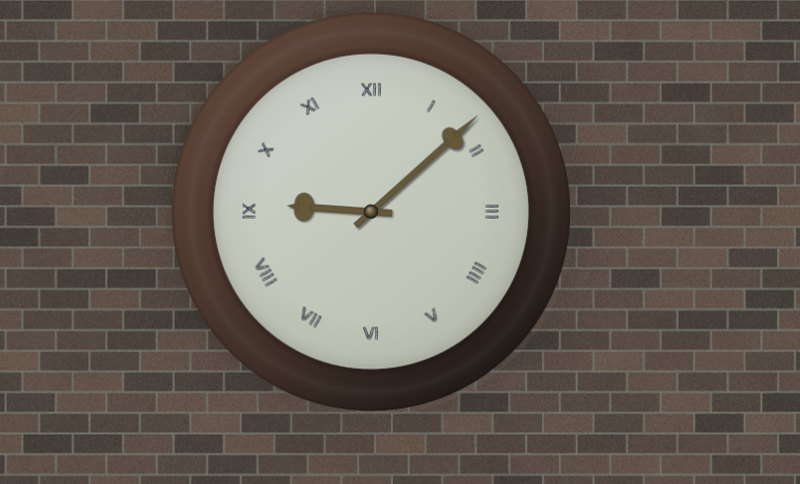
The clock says **9:08**
